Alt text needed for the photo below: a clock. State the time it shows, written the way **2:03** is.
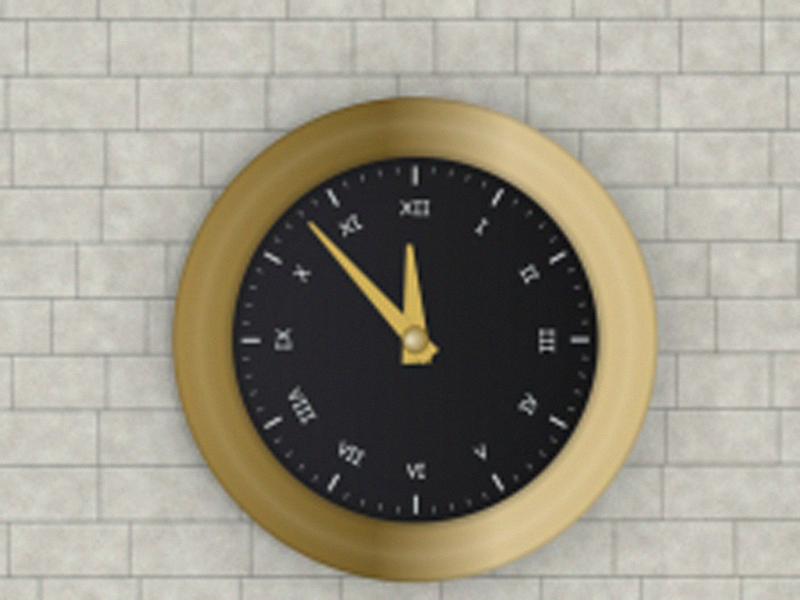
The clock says **11:53**
